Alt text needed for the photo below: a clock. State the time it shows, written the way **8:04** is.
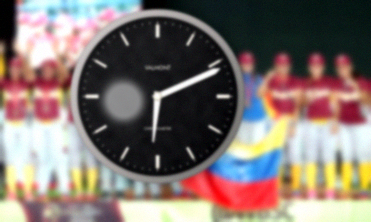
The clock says **6:11**
